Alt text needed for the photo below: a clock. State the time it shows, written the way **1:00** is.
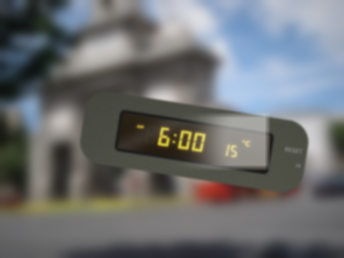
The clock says **6:00**
